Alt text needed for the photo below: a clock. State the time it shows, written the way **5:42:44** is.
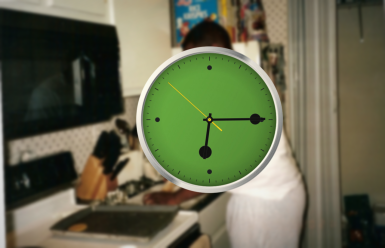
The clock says **6:14:52**
